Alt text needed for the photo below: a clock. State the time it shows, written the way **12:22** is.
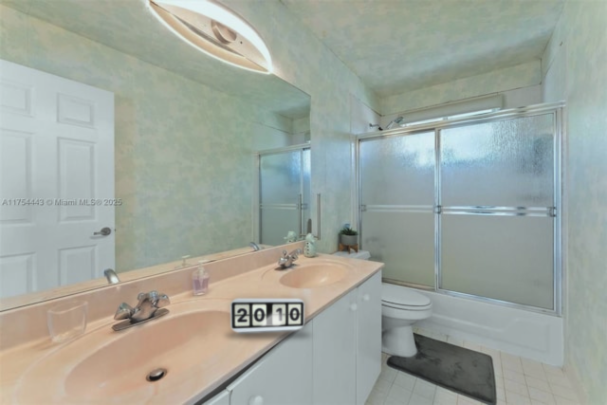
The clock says **20:10**
